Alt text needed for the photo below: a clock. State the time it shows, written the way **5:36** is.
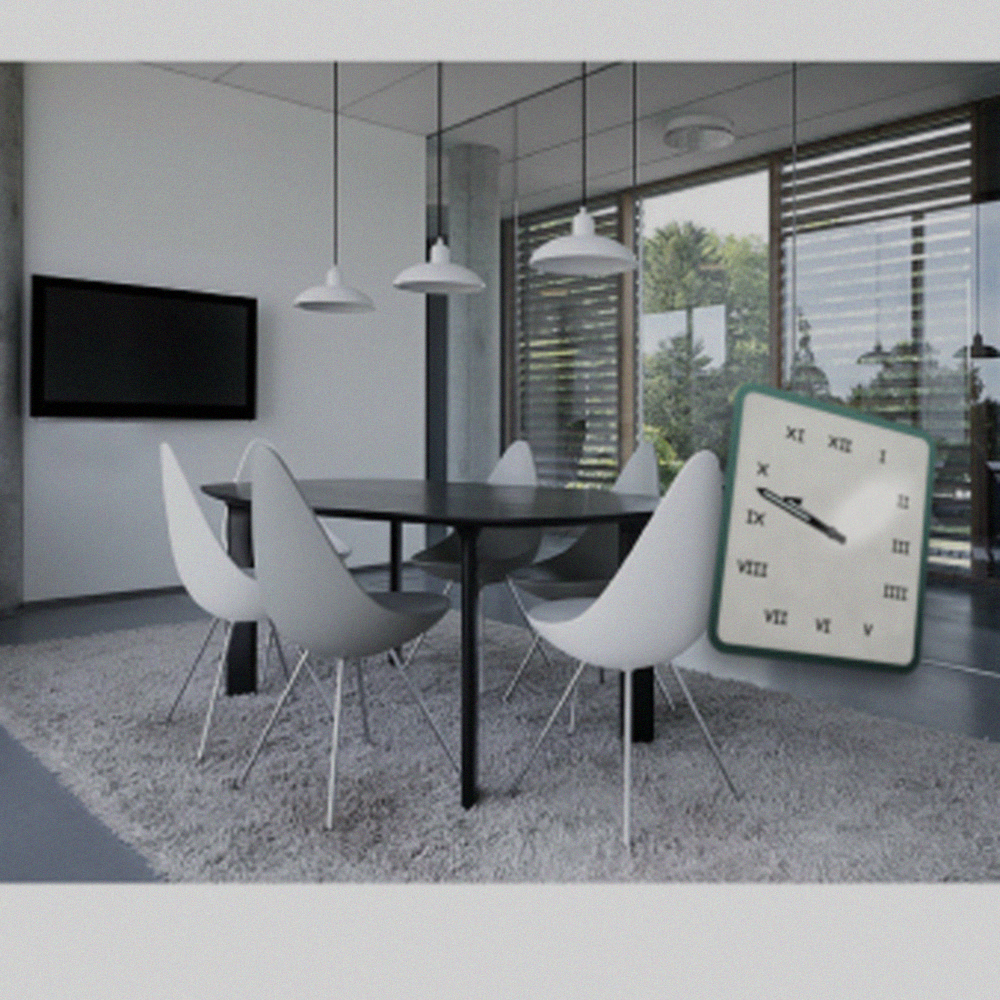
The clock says **9:48**
